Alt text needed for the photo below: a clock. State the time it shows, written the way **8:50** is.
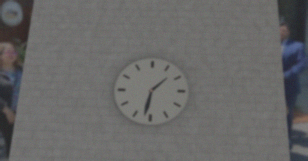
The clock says **1:32**
